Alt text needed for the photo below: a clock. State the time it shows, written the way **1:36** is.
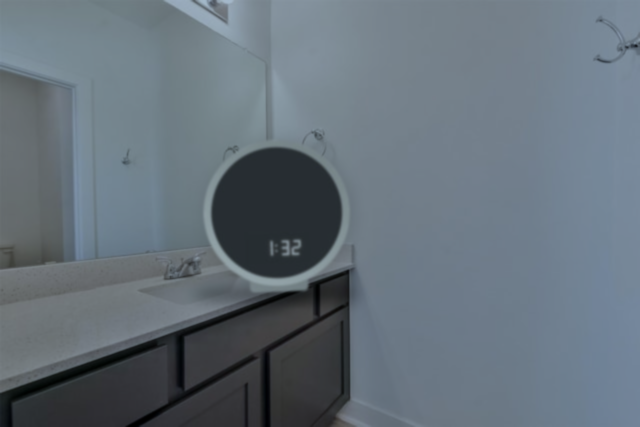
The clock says **1:32**
